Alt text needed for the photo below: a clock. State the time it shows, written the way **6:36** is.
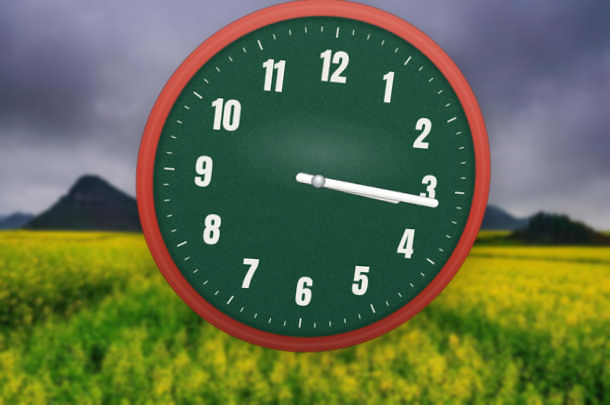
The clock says **3:16**
